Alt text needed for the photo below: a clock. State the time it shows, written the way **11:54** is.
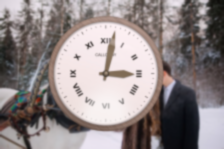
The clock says **3:02**
